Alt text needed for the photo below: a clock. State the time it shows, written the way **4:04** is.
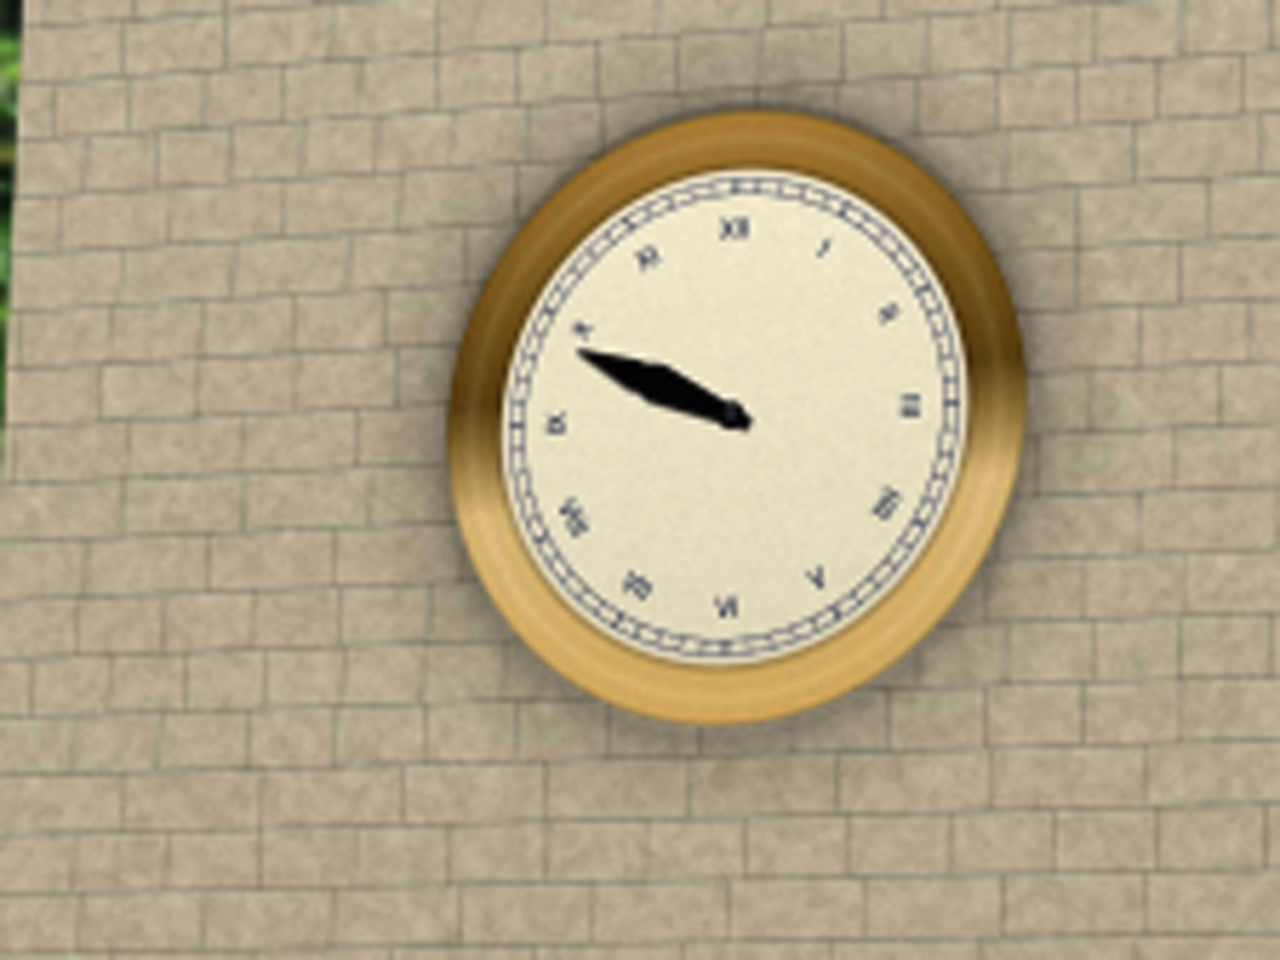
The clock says **9:49**
